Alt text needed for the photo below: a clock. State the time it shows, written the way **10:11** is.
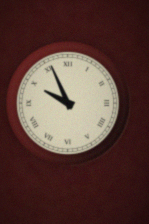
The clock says **9:56**
